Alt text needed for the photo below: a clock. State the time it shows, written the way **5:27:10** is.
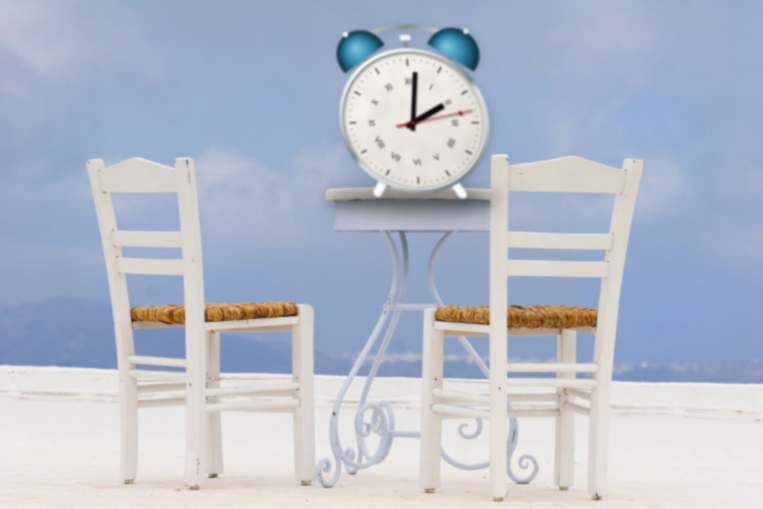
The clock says **2:01:13**
